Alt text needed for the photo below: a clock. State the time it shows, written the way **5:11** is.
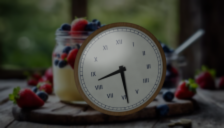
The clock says **8:29**
